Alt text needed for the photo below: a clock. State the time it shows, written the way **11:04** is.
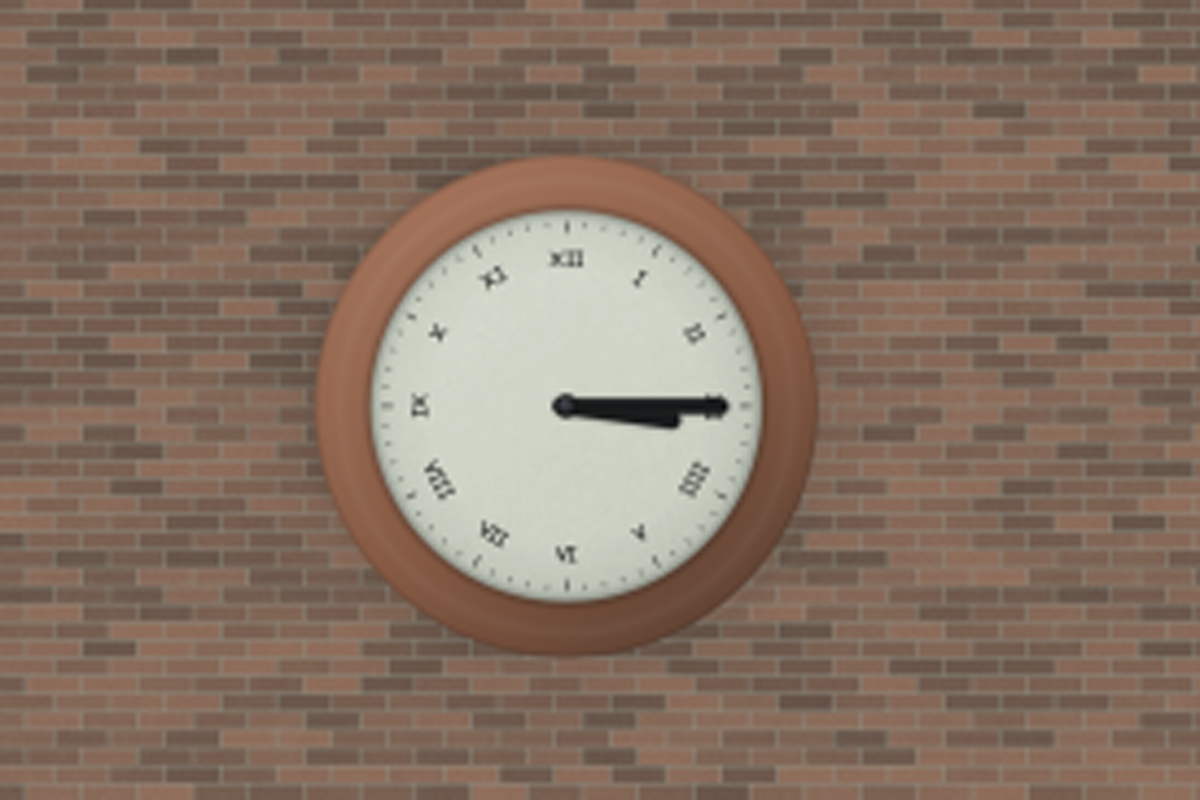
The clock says **3:15**
